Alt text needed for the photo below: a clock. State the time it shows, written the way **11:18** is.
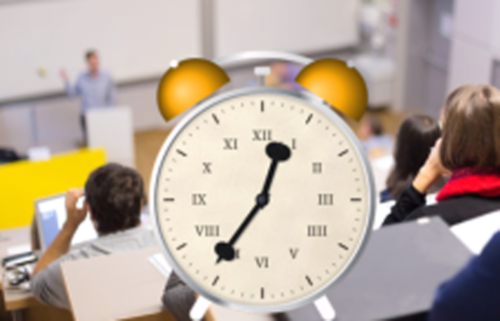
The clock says **12:36**
